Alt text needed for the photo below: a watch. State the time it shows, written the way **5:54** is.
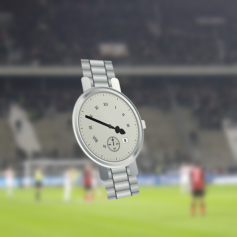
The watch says **3:49**
